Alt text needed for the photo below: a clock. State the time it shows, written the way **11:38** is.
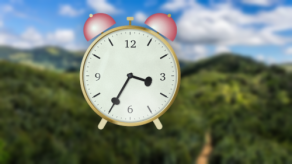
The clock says **3:35**
